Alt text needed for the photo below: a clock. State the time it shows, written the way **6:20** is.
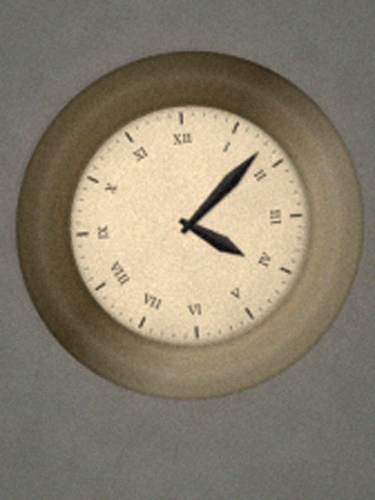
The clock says **4:08**
